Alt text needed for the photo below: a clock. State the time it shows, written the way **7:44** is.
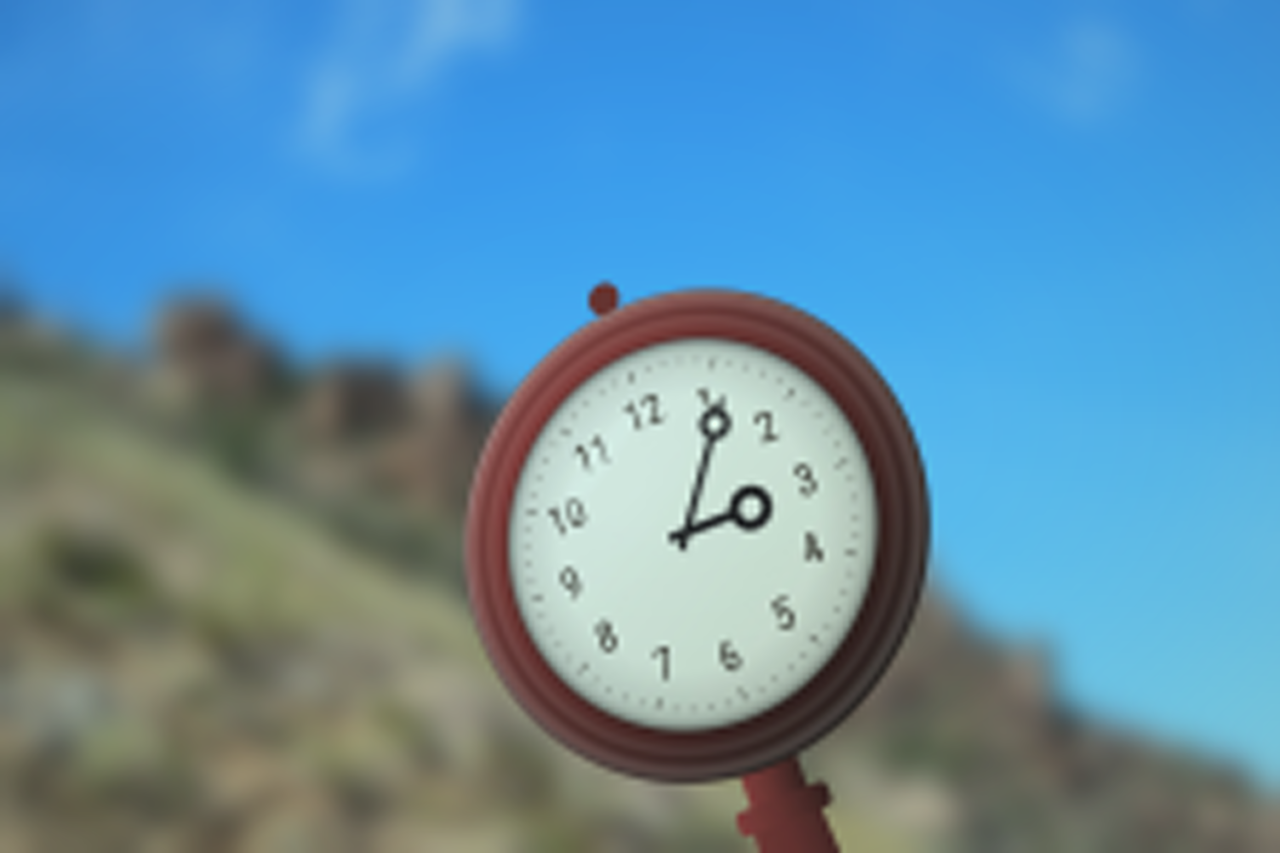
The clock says **3:06**
